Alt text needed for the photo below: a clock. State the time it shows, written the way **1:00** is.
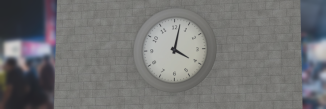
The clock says **4:02**
